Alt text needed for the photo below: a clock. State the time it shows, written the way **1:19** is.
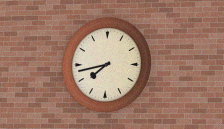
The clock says **7:43**
